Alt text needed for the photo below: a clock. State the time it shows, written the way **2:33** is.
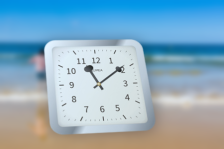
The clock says **11:09**
